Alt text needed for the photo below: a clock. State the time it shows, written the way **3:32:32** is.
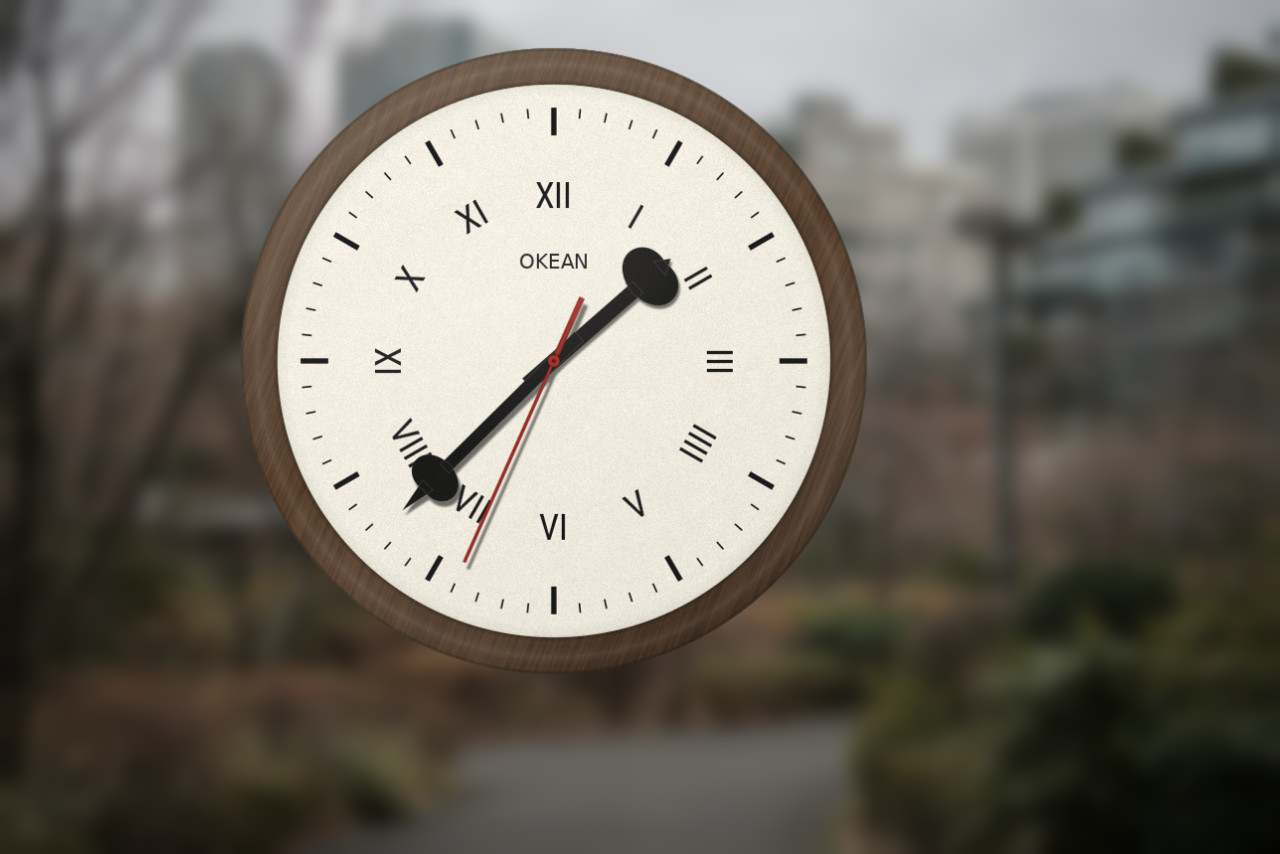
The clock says **1:37:34**
